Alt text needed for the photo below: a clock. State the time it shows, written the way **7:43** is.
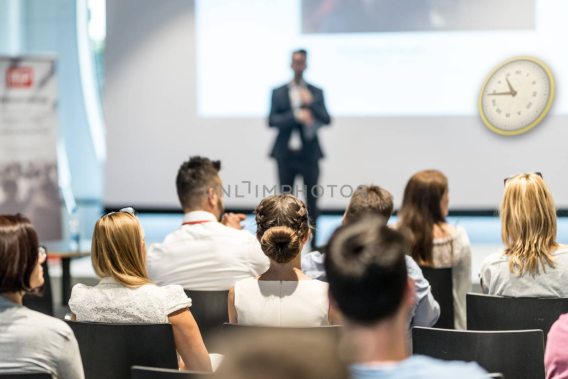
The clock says **10:44**
